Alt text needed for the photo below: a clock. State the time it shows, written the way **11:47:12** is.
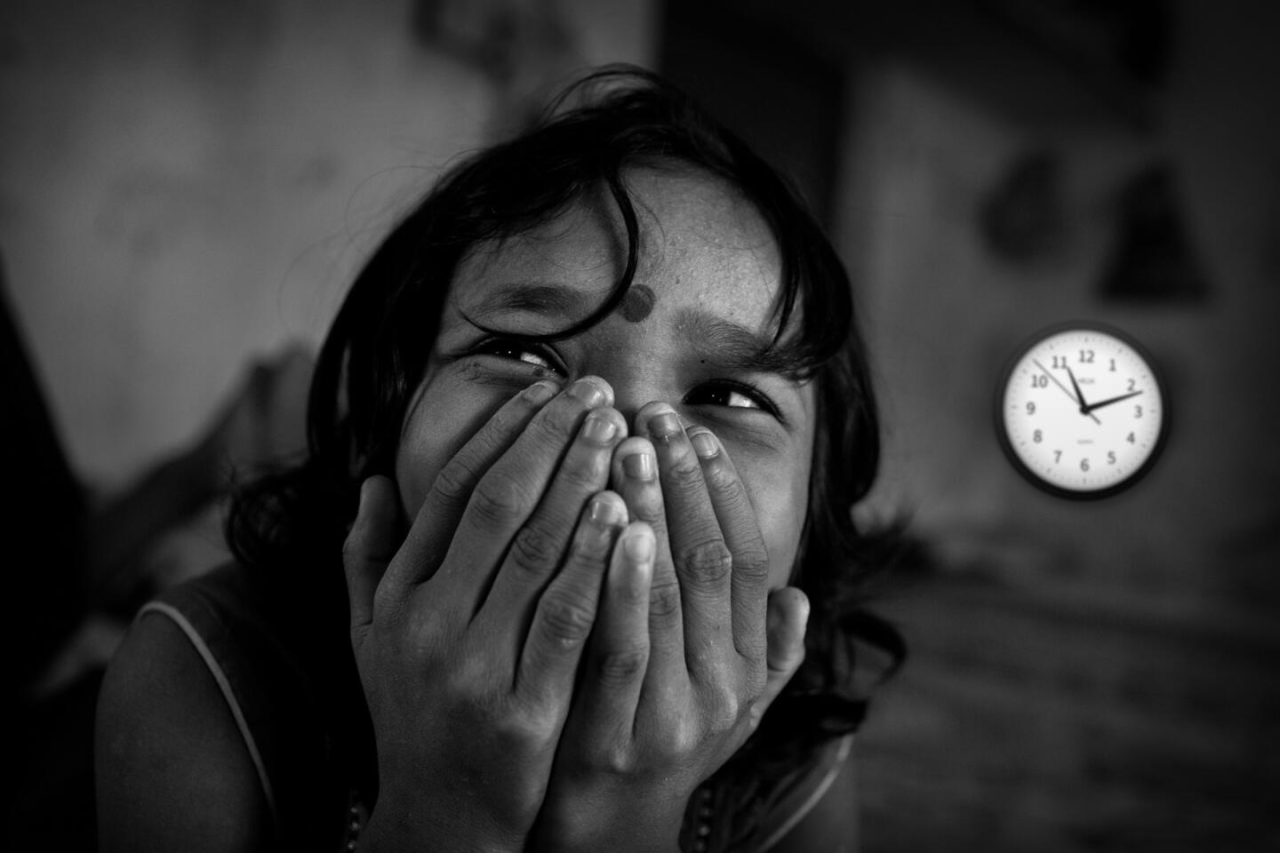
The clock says **11:11:52**
